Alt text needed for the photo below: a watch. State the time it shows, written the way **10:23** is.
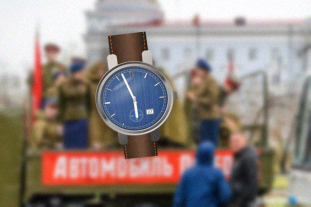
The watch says **5:57**
